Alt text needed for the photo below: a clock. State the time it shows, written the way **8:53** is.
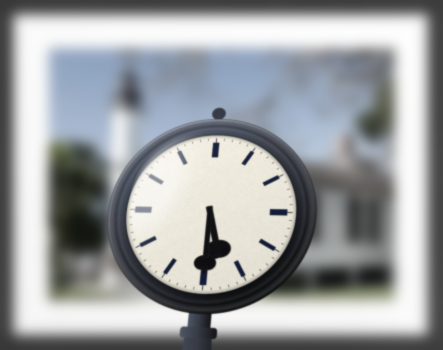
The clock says **5:30**
